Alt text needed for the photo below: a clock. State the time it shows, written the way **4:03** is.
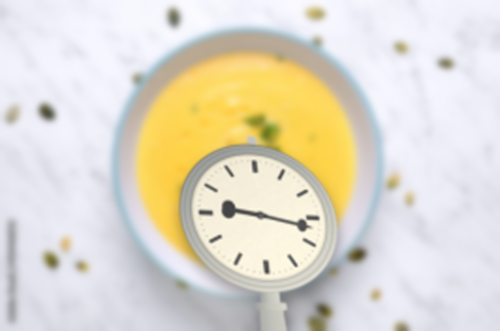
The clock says **9:17**
